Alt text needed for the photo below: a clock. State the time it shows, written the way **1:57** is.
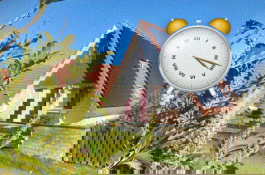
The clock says **4:18**
